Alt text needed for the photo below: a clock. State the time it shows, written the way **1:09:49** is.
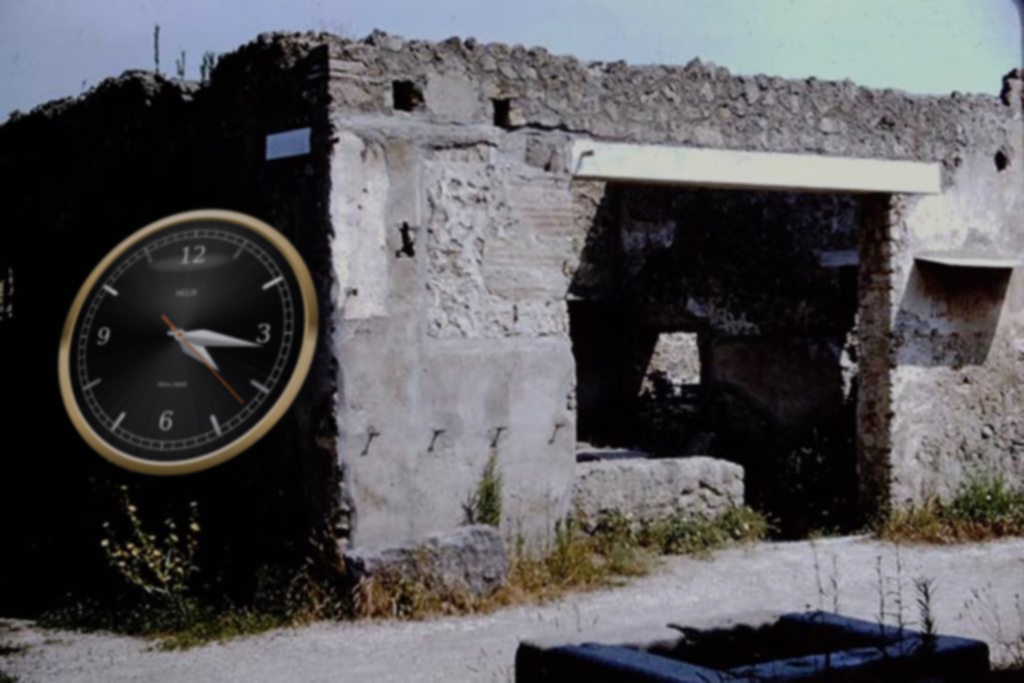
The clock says **4:16:22**
